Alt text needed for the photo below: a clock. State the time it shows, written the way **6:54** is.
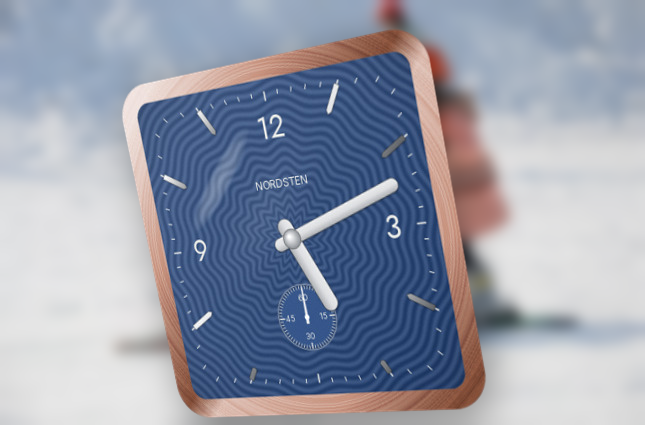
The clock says **5:12**
